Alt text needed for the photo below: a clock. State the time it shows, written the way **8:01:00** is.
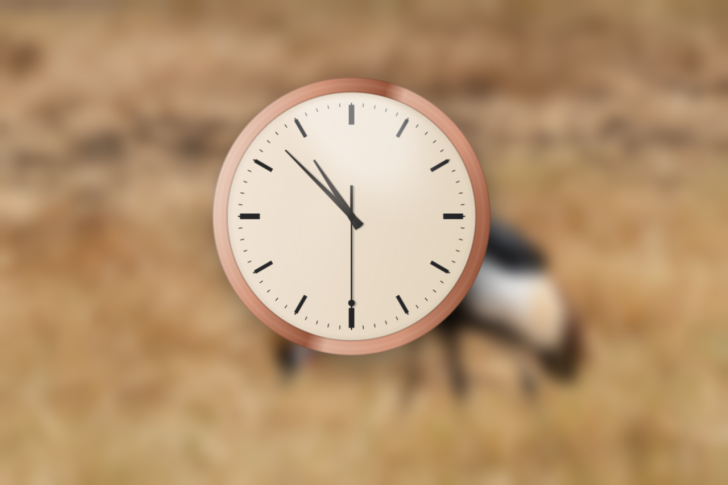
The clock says **10:52:30**
